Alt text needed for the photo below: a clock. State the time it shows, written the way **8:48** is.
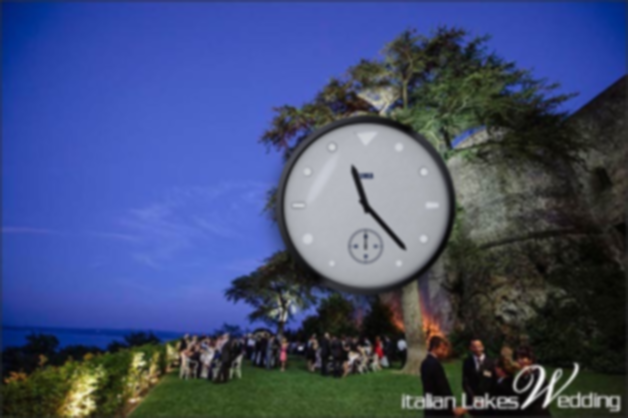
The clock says **11:23**
